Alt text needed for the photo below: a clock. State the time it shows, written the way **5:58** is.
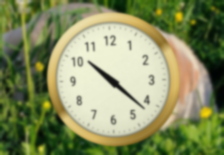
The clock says **10:22**
